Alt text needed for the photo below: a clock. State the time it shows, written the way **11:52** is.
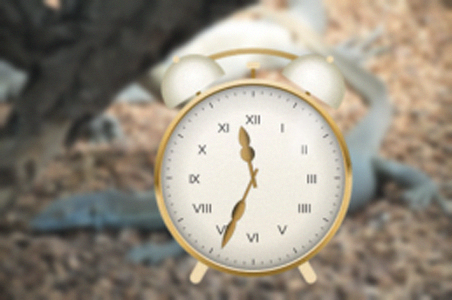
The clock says **11:34**
